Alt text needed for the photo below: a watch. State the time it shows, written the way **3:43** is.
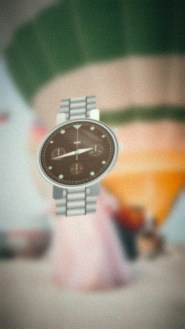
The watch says **2:43**
